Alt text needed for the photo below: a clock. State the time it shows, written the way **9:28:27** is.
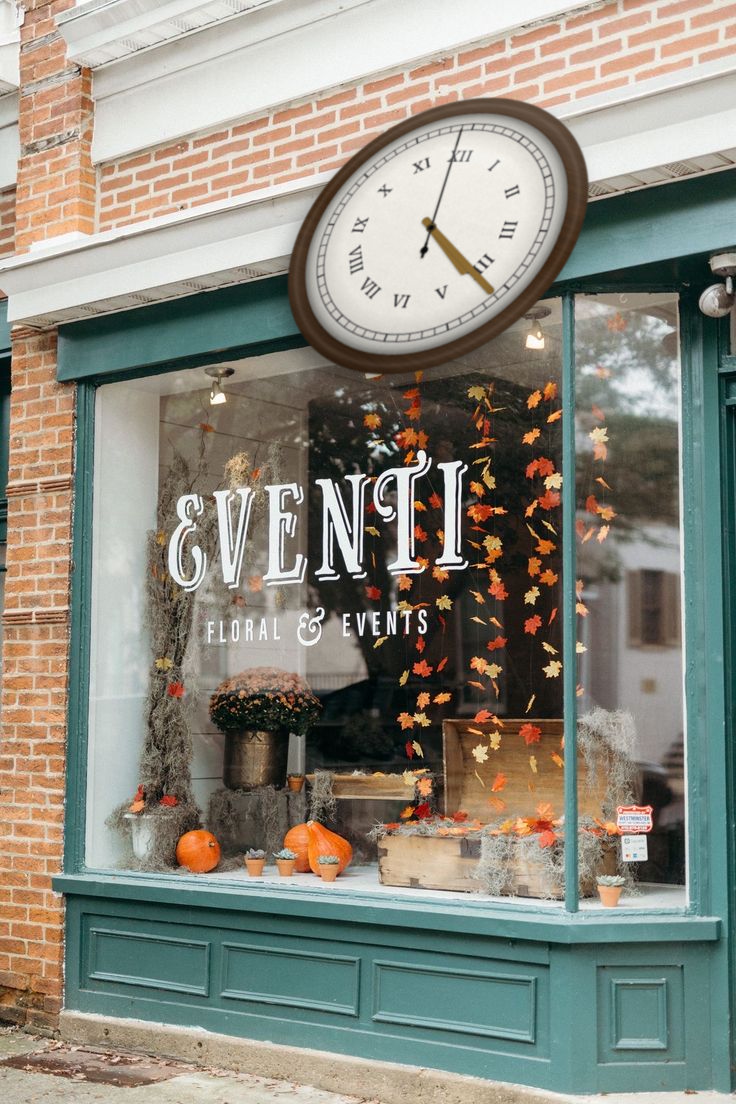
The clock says **4:20:59**
